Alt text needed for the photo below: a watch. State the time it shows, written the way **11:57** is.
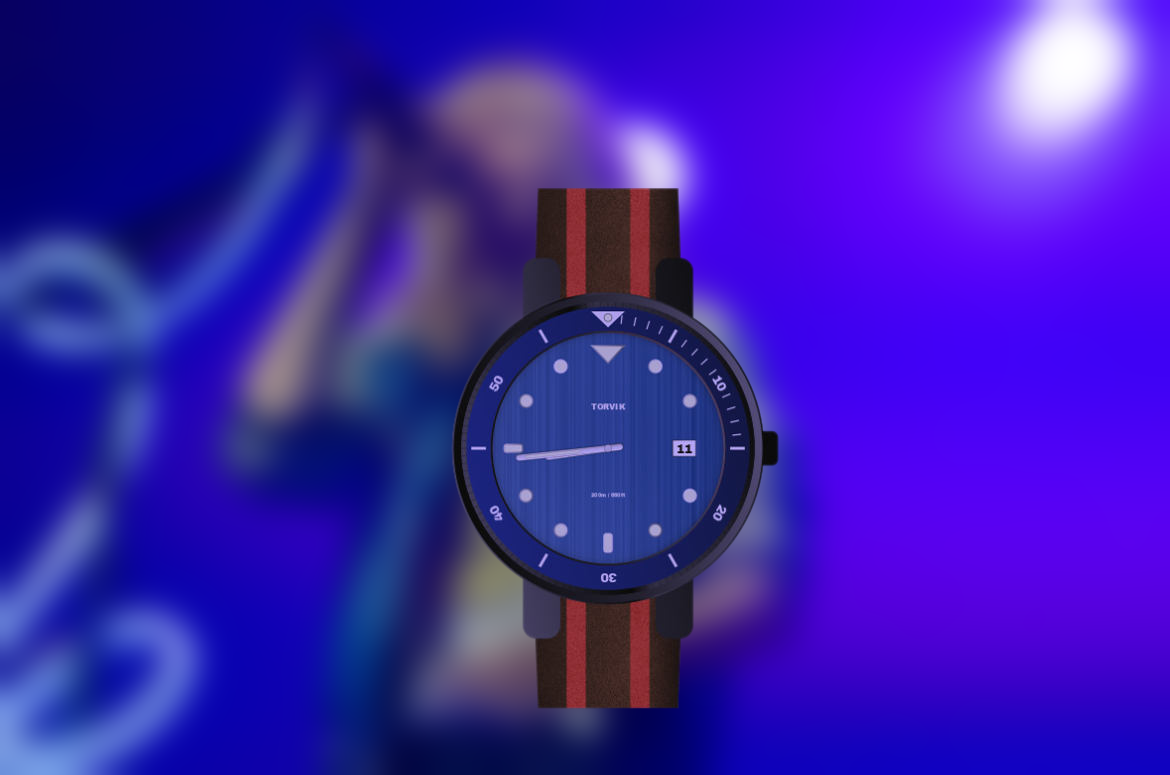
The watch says **8:44**
